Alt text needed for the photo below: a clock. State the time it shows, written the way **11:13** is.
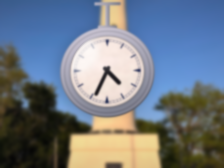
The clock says **4:34**
